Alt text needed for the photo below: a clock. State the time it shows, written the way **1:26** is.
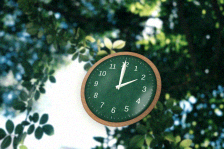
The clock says **2:00**
